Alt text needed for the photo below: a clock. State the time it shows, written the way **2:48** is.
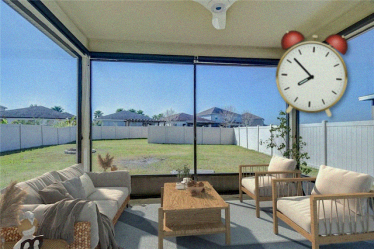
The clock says **7:52**
